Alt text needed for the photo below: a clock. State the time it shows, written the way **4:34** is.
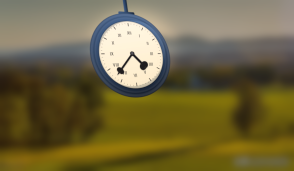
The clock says **4:37**
